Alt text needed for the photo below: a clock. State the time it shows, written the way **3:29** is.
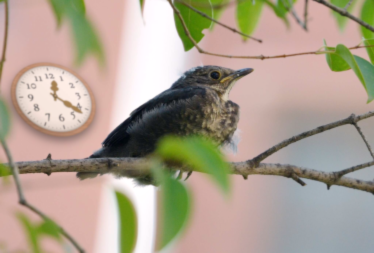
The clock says **12:22**
